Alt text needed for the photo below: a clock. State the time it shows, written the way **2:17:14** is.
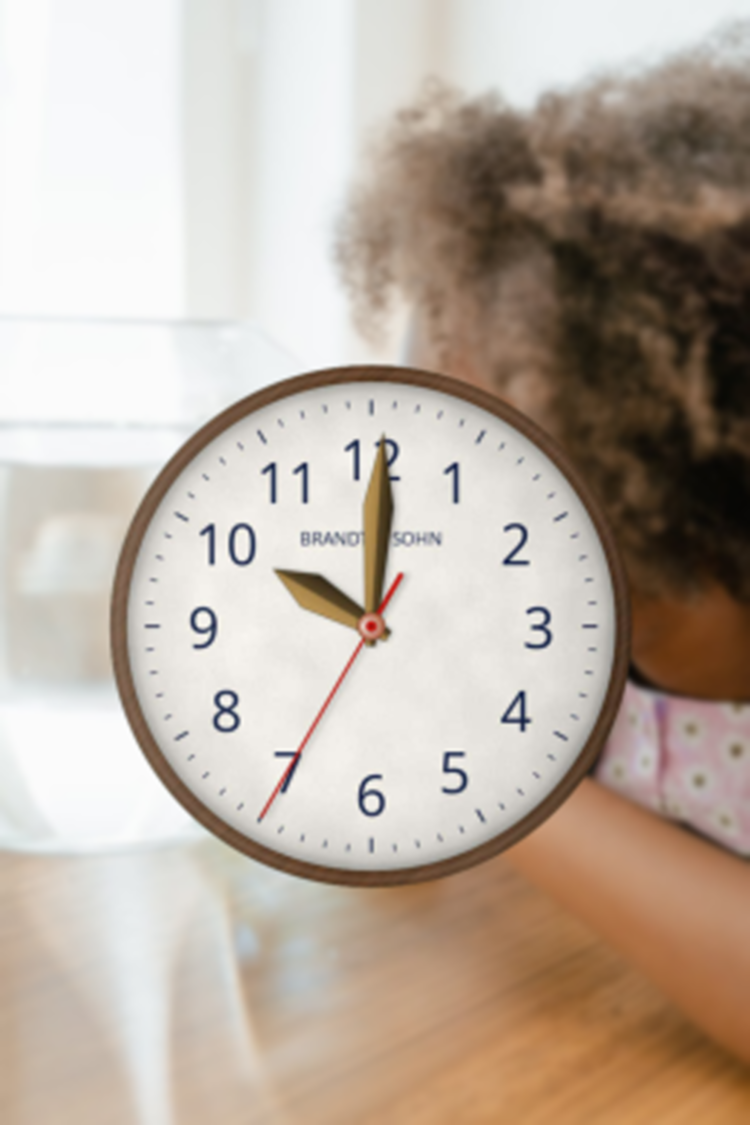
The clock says **10:00:35**
